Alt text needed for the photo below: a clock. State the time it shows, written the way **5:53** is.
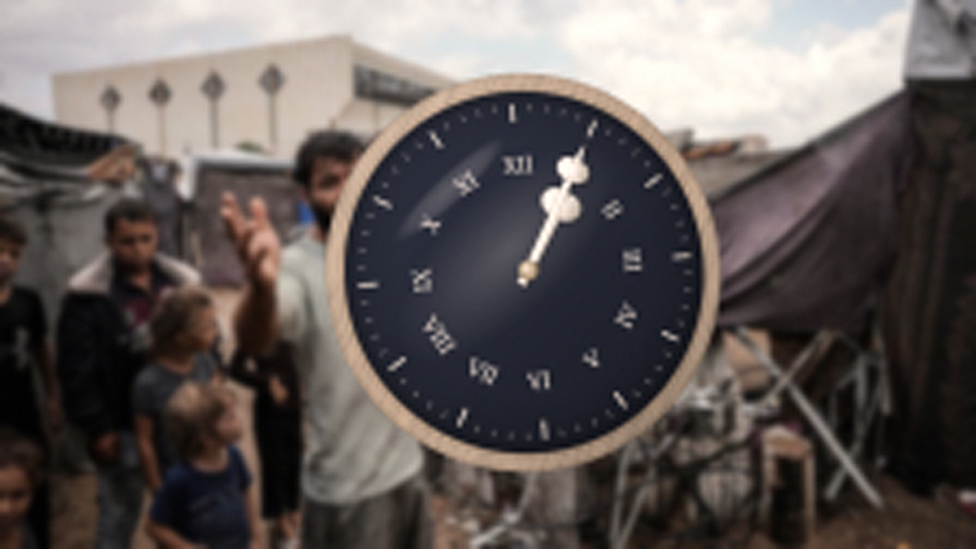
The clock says **1:05**
